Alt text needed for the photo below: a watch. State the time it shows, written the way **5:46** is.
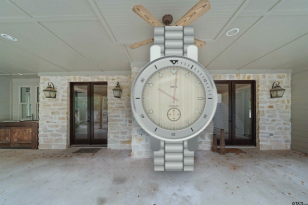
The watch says **10:01**
